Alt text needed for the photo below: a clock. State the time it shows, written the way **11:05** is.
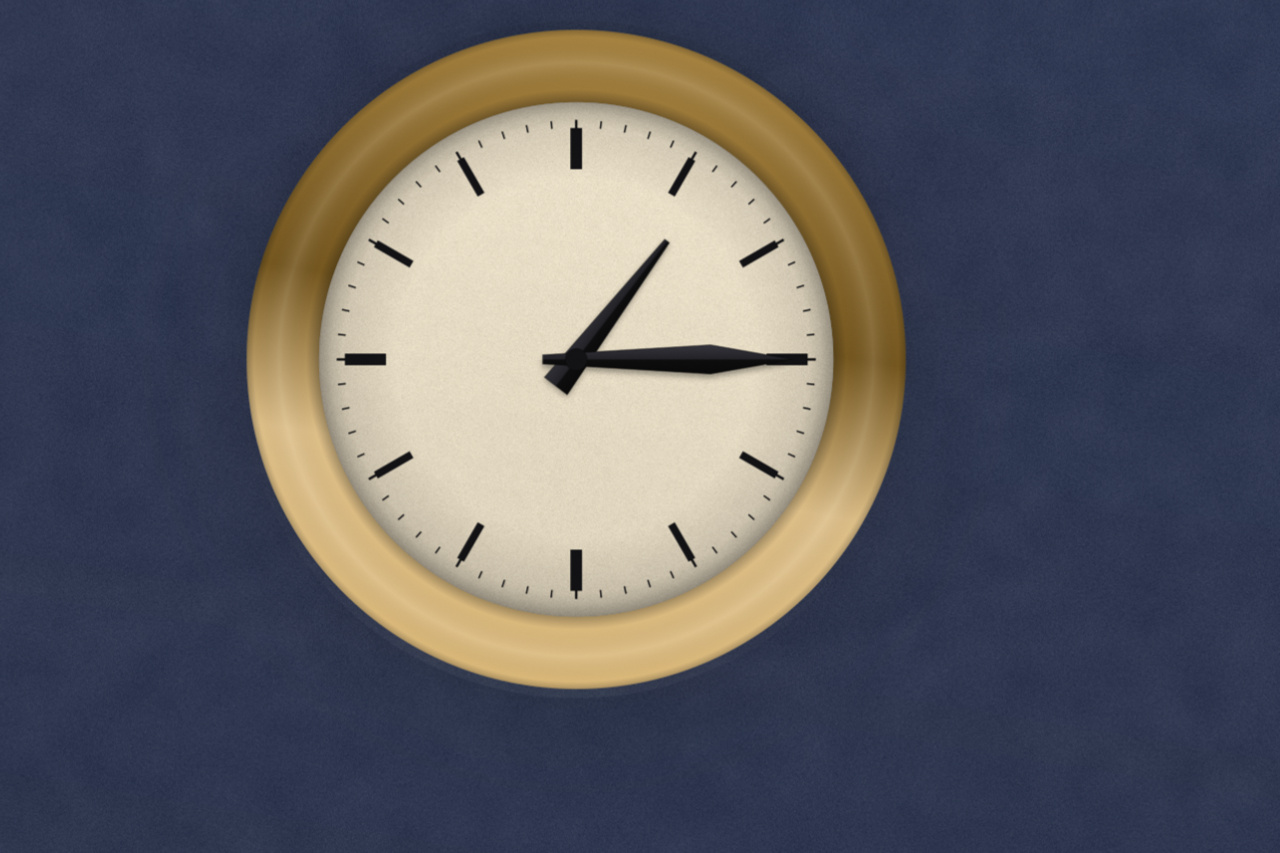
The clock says **1:15**
